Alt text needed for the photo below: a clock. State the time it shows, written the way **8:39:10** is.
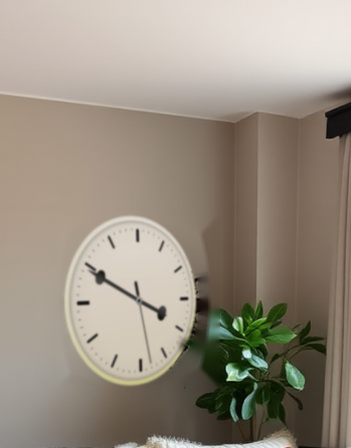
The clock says **3:49:28**
